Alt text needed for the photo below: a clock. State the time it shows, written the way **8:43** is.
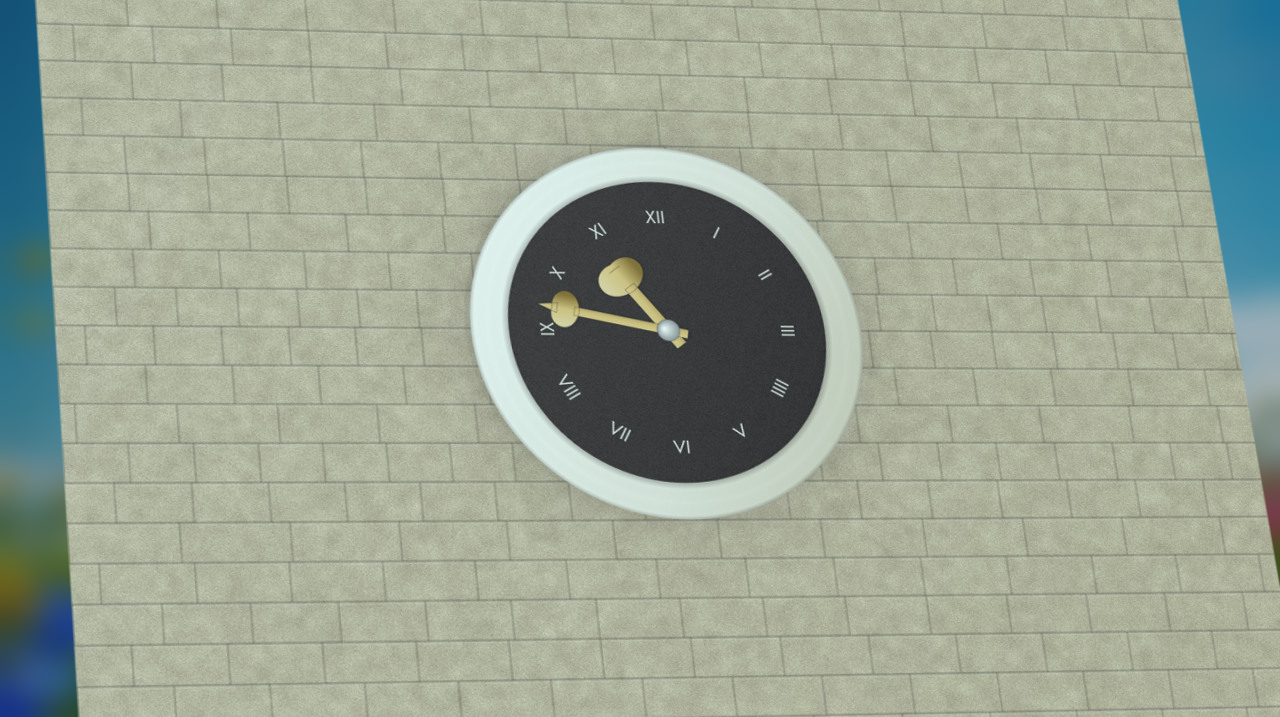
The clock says **10:47**
